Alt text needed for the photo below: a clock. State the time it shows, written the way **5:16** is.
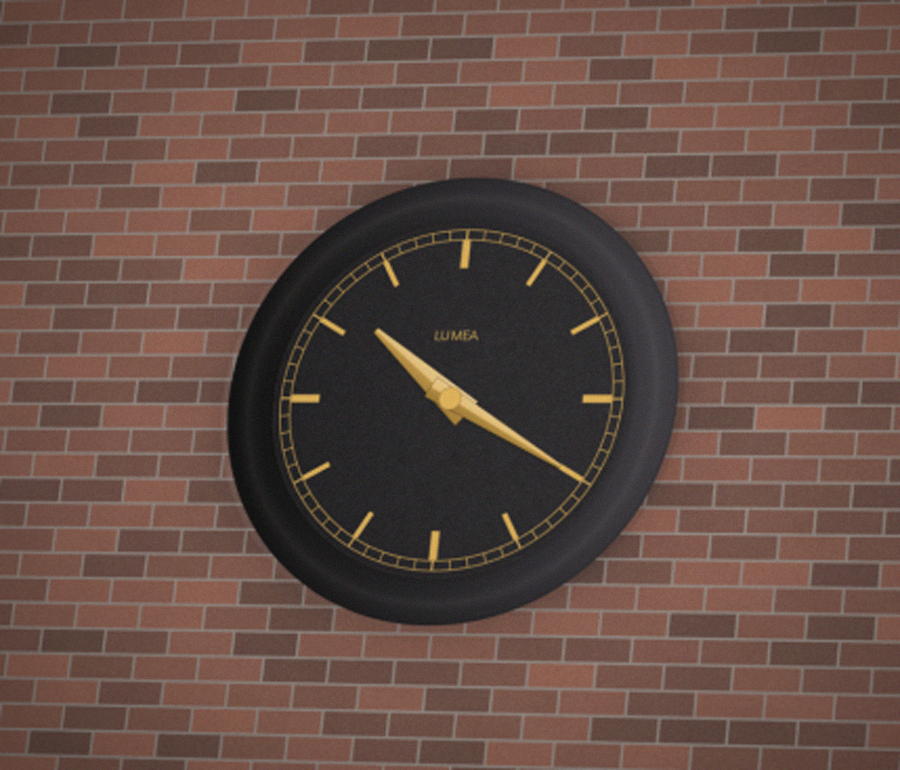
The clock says **10:20**
